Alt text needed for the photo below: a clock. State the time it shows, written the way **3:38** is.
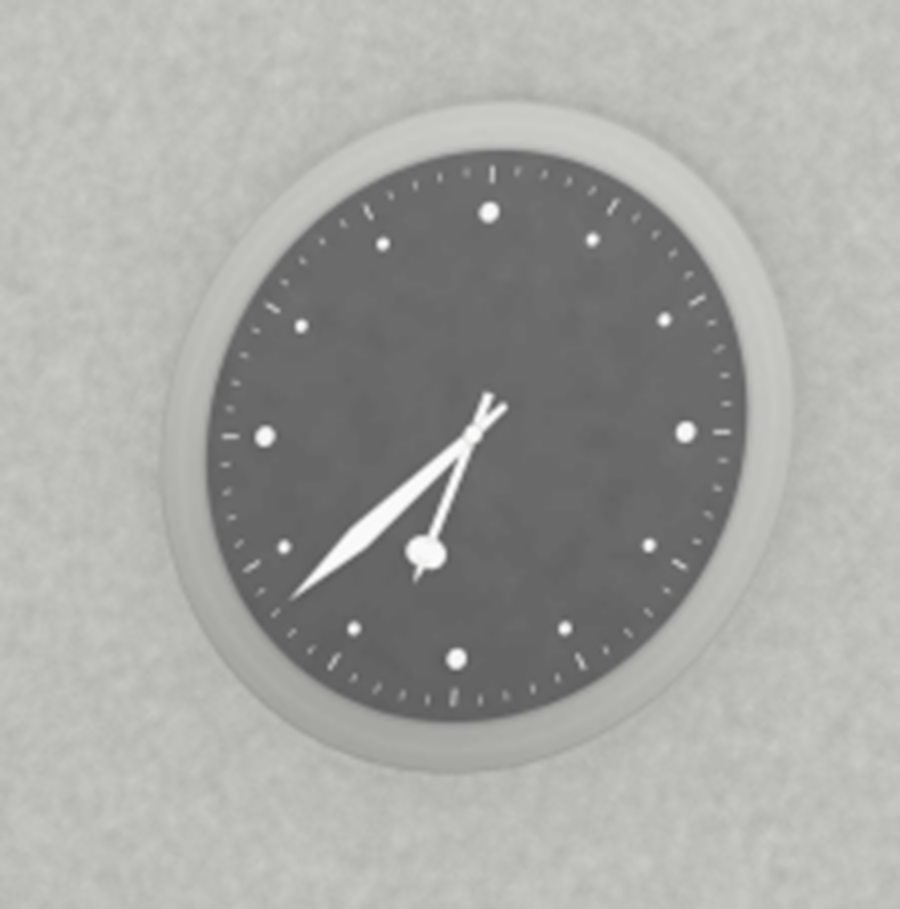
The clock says **6:38**
